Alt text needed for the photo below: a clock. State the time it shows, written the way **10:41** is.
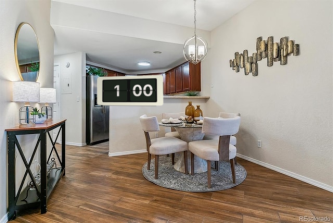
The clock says **1:00**
